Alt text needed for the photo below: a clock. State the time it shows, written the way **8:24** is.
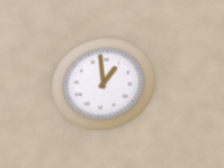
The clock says **12:58**
